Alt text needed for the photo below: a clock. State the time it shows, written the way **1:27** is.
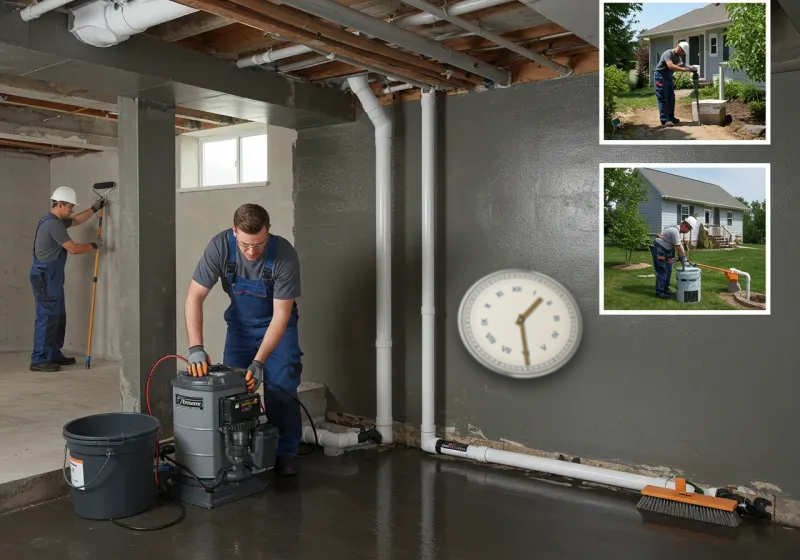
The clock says **1:30**
